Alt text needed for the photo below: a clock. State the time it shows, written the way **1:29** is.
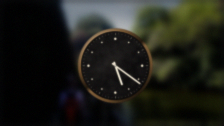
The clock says **5:21**
